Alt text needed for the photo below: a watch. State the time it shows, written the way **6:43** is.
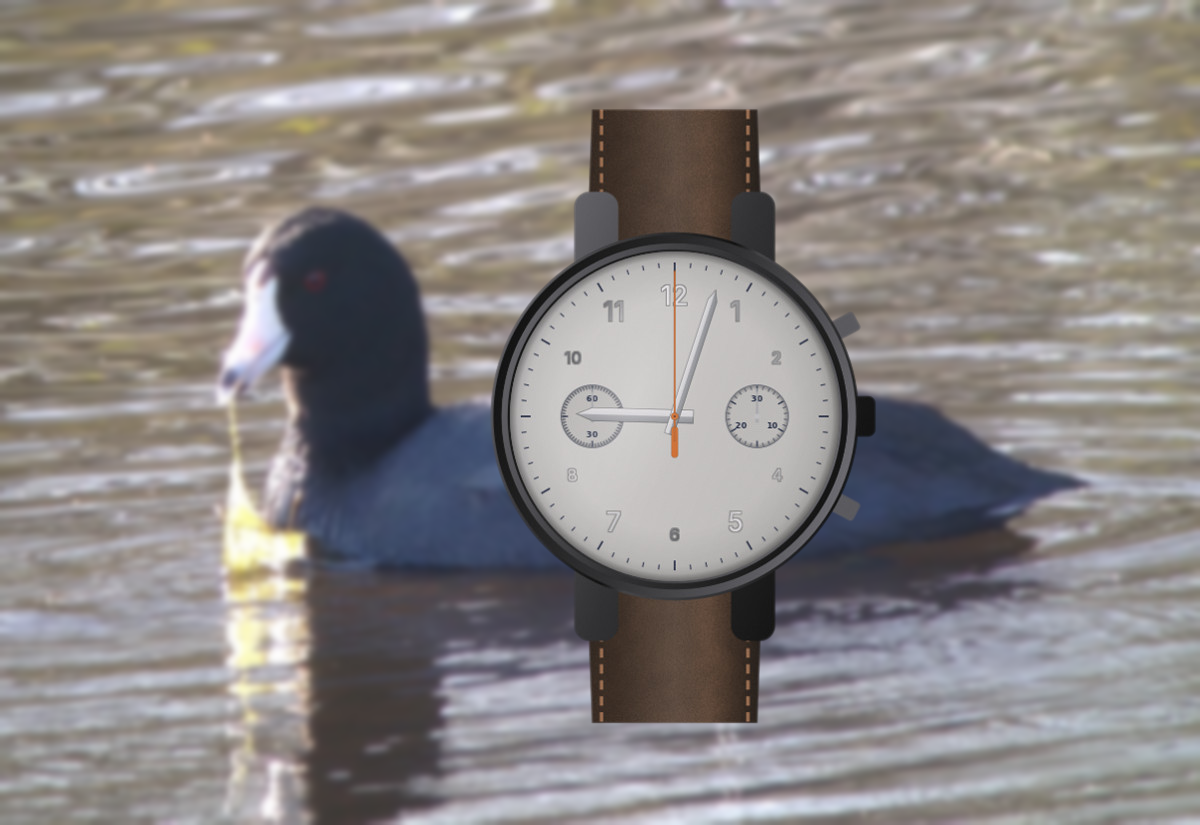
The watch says **9:03**
